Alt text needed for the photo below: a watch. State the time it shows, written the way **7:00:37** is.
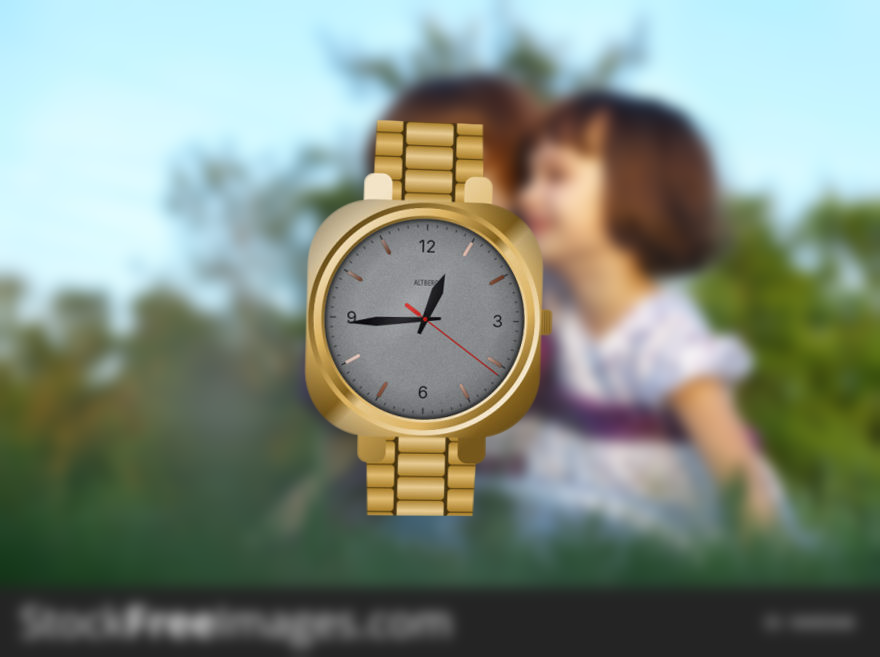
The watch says **12:44:21**
